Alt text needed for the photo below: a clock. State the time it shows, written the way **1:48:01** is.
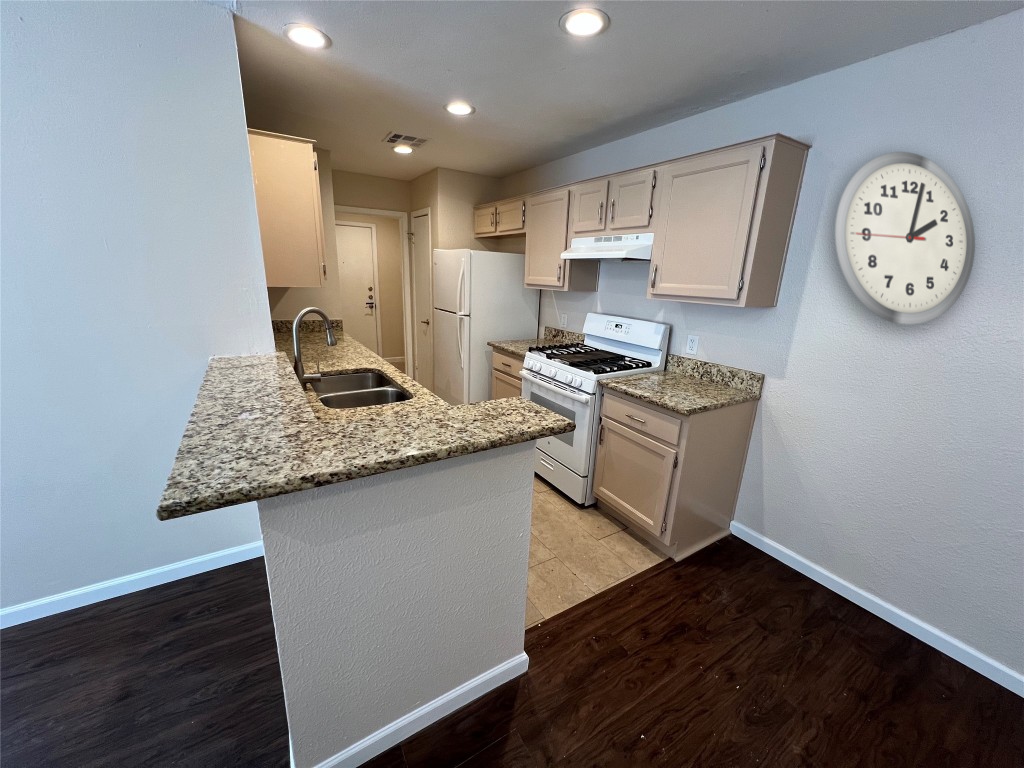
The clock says **2:02:45**
